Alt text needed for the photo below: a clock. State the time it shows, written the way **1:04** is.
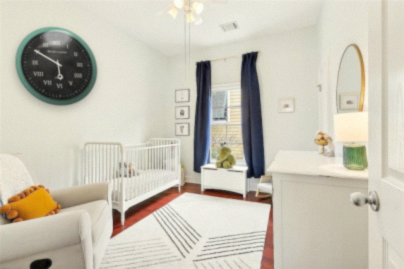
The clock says **5:50**
